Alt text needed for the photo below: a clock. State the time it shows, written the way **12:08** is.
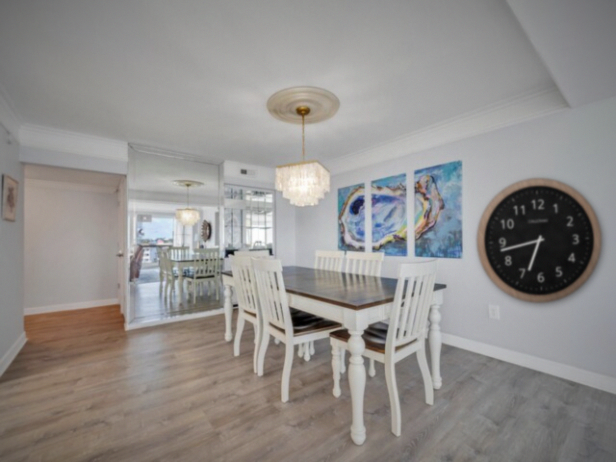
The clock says **6:43**
